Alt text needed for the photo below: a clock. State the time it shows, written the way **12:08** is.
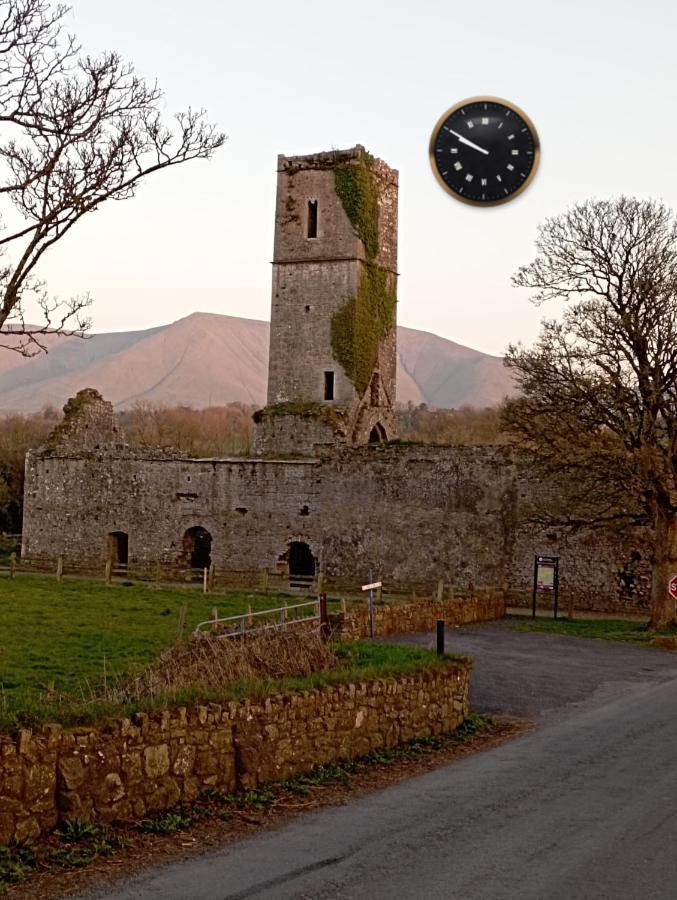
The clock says **9:50**
